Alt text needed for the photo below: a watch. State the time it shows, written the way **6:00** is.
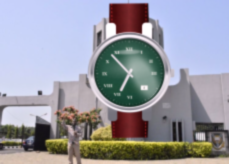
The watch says **6:53**
